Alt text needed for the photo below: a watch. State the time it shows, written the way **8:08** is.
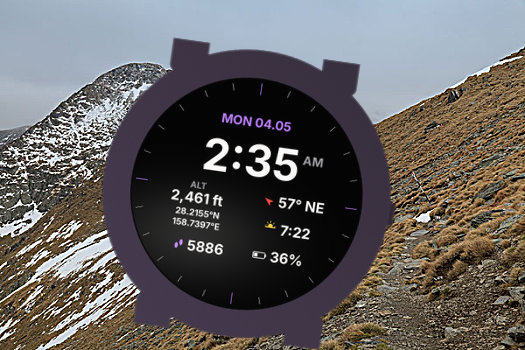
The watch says **2:35**
